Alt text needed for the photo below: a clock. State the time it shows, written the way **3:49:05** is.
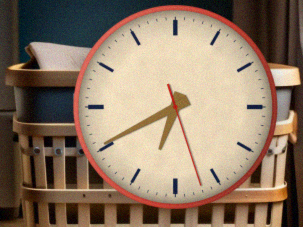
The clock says **6:40:27**
